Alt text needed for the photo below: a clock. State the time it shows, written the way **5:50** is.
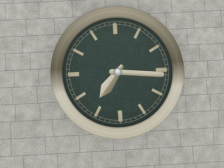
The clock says **7:16**
